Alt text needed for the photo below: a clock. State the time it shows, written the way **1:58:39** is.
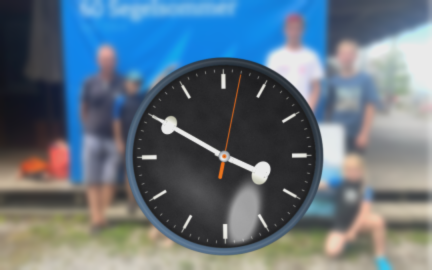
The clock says **3:50:02**
